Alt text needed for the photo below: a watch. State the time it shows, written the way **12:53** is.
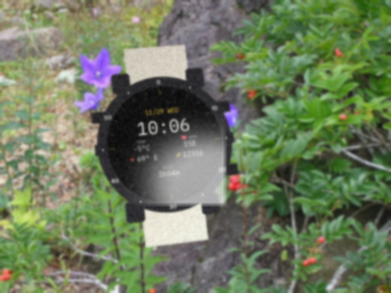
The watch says **10:06**
